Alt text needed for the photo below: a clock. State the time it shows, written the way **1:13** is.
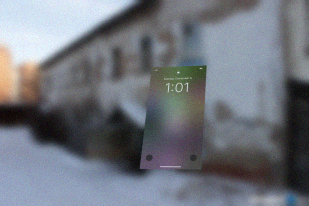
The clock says **1:01**
